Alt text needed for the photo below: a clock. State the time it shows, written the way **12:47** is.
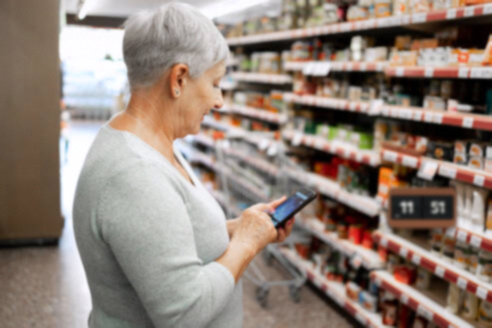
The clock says **11:51**
